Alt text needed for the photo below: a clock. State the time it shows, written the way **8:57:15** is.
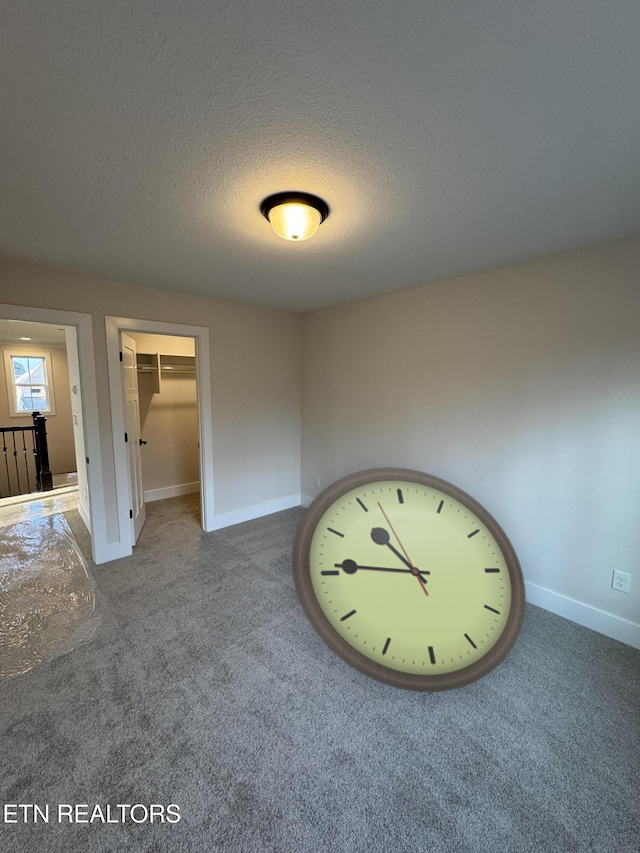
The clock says **10:45:57**
